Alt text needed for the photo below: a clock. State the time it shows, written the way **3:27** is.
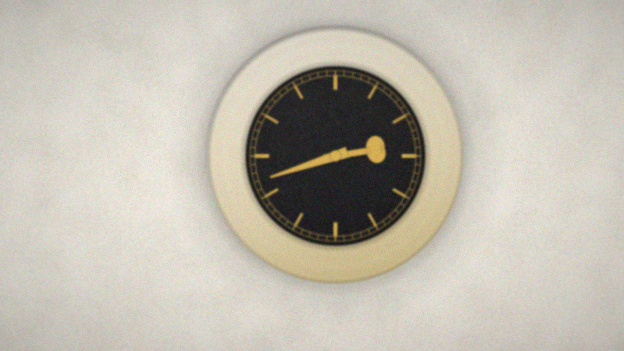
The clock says **2:42**
